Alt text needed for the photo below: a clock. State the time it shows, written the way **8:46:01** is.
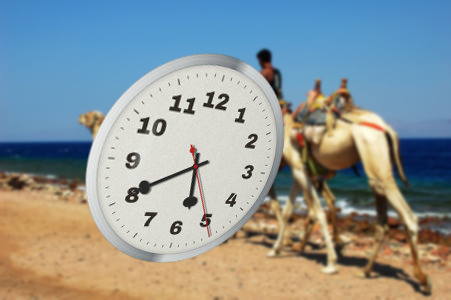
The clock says **5:40:25**
